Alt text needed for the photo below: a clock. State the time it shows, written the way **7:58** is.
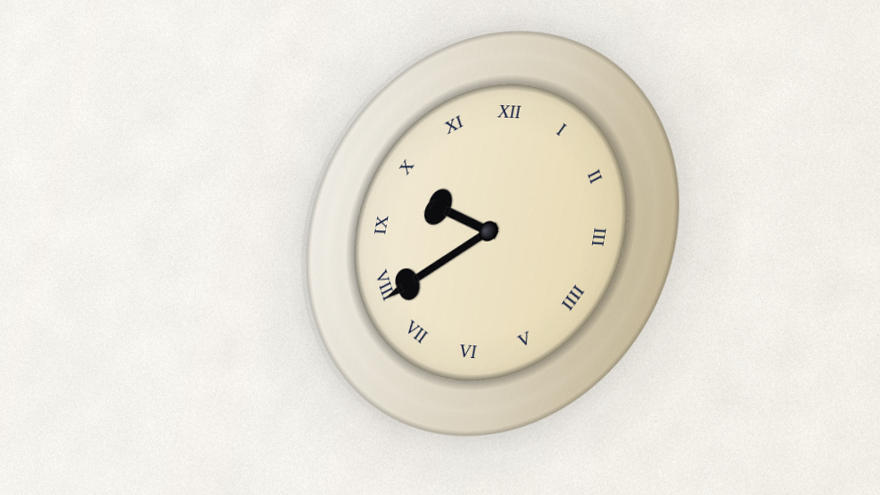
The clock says **9:39**
